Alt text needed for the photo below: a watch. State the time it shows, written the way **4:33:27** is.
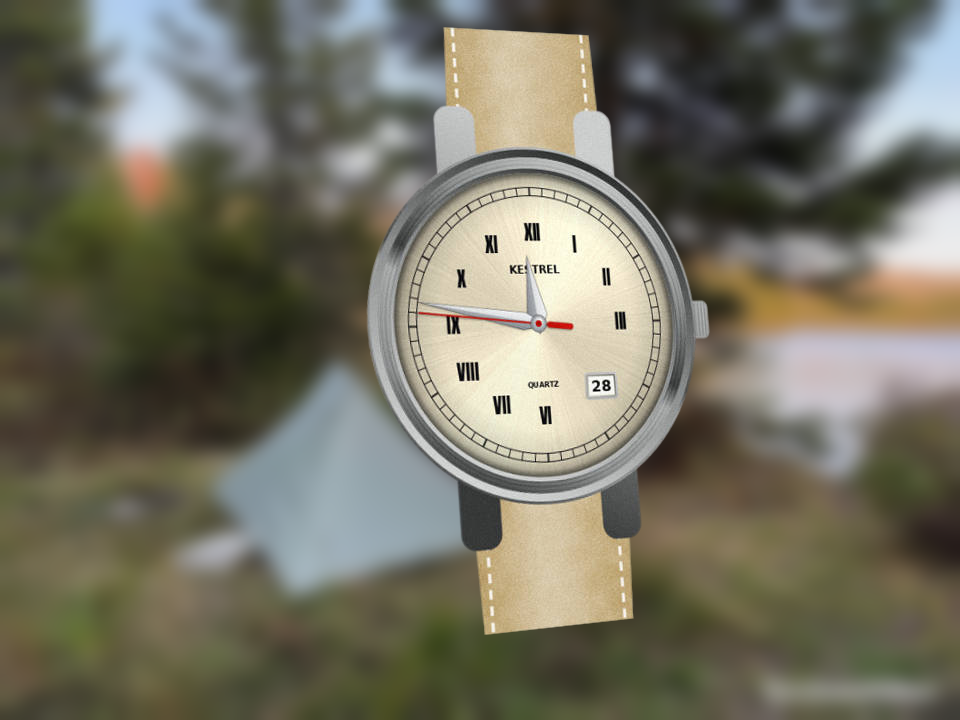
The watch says **11:46:46**
